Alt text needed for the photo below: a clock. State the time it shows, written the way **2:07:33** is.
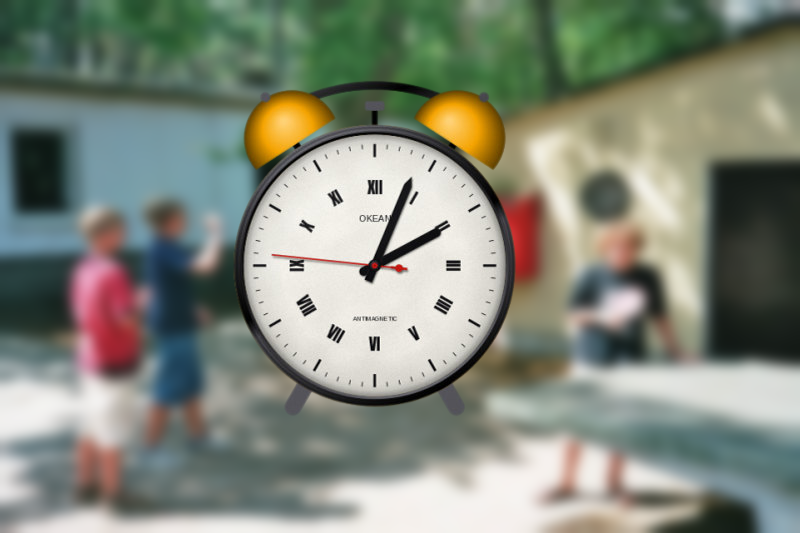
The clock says **2:03:46**
